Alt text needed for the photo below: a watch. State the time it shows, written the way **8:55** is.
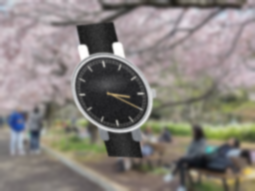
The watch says **3:20**
